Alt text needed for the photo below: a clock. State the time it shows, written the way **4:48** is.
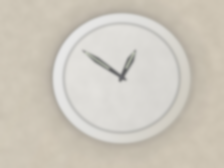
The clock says **12:51**
